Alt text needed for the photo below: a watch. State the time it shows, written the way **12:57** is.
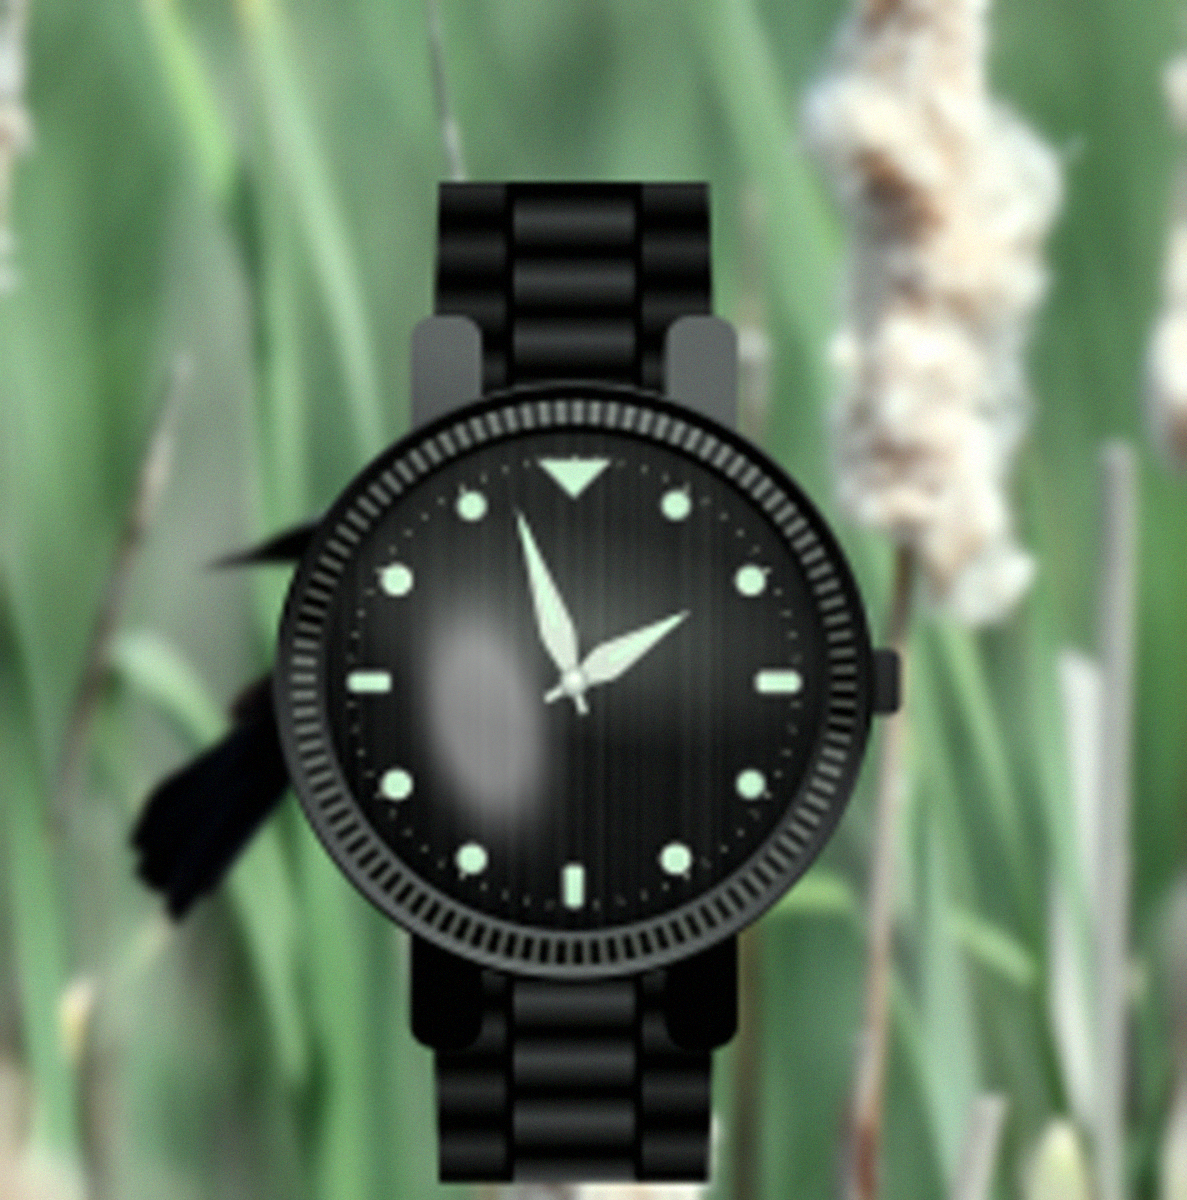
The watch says **1:57**
